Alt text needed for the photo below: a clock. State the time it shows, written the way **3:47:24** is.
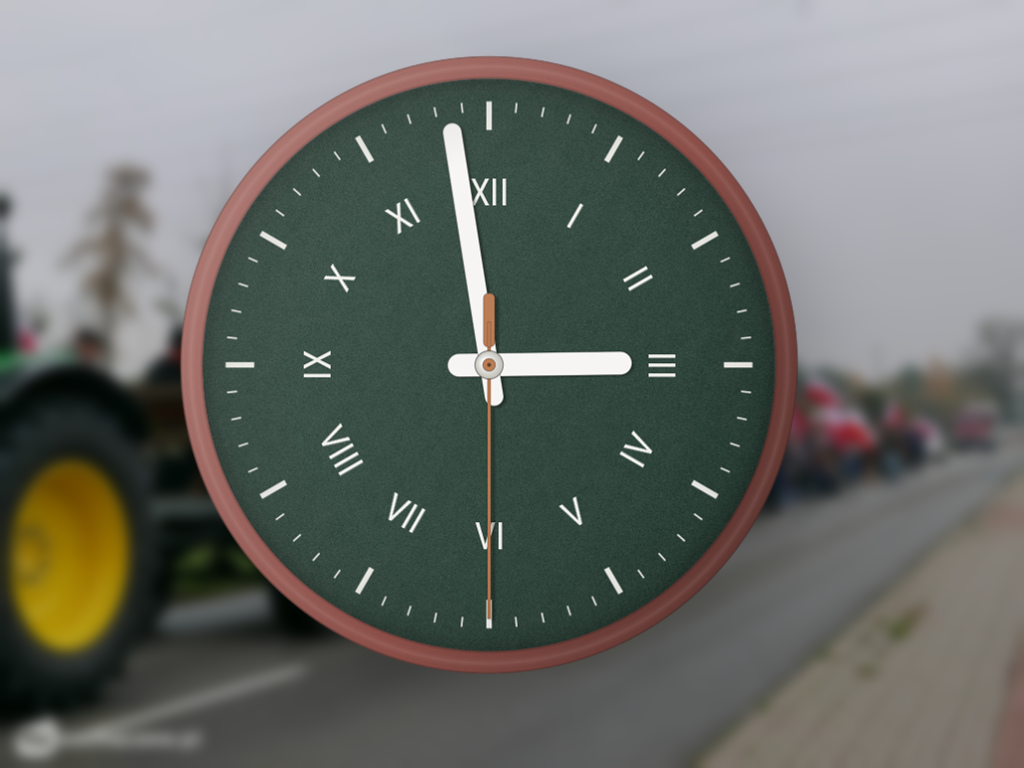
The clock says **2:58:30**
